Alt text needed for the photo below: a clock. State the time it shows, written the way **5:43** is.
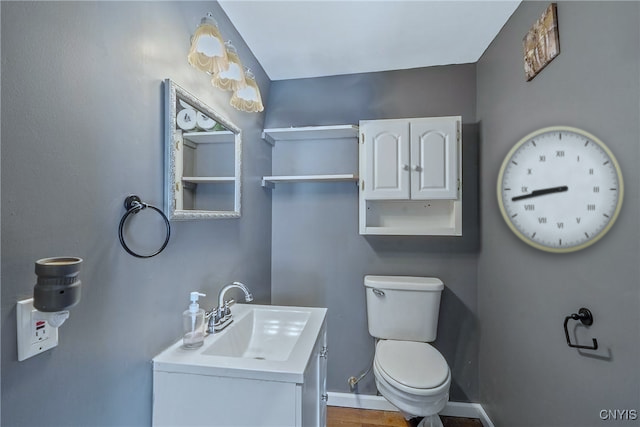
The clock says **8:43**
